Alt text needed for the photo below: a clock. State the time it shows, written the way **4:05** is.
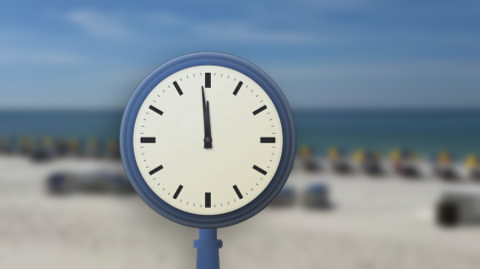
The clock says **11:59**
